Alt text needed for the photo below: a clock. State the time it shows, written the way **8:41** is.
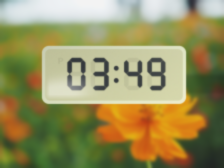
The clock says **3:49**
